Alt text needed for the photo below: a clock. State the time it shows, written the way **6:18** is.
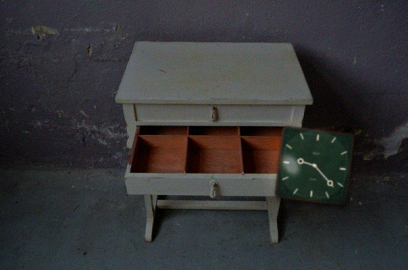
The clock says **9:22**
